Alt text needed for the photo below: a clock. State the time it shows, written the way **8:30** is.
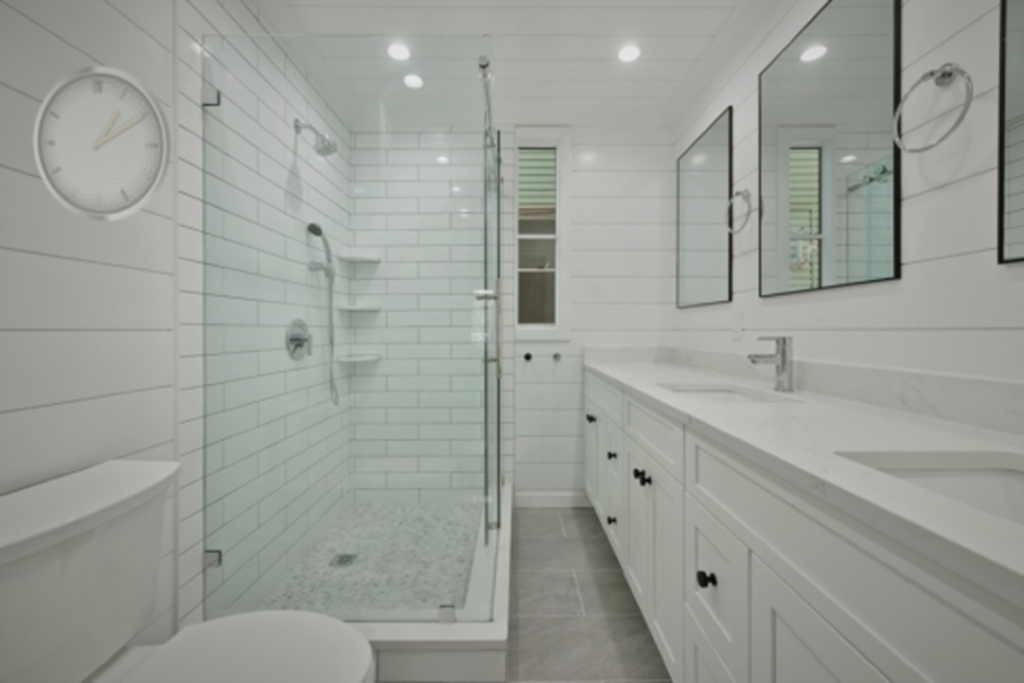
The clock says **1:10**
